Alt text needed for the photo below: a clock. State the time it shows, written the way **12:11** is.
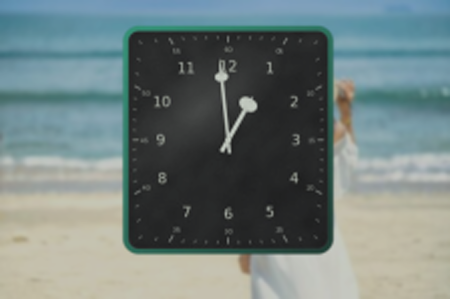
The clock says **12:59**
